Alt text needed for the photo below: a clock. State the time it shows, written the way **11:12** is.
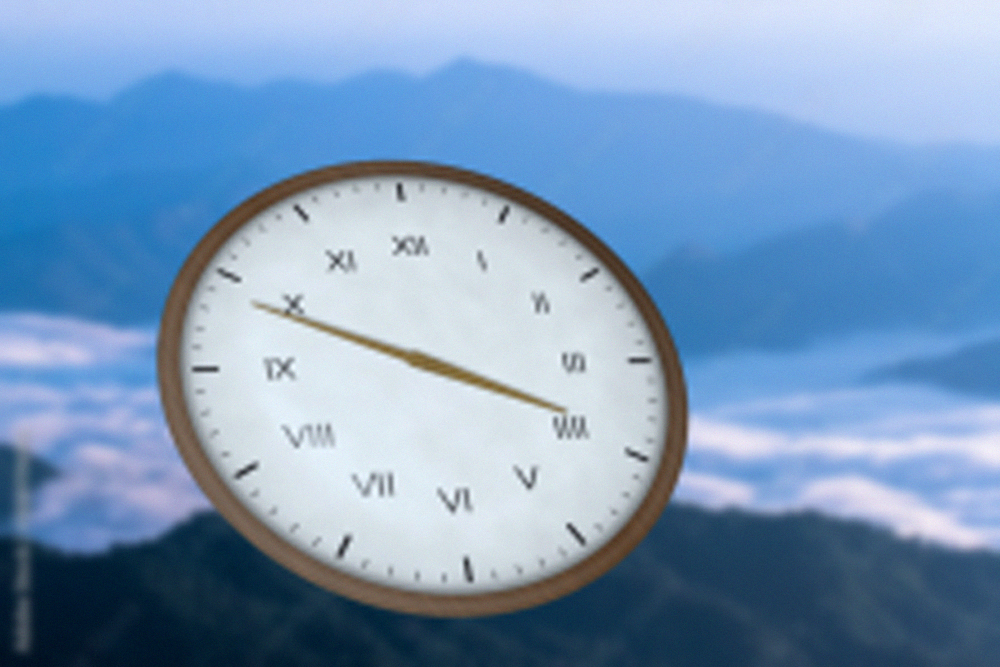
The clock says **3:49**
